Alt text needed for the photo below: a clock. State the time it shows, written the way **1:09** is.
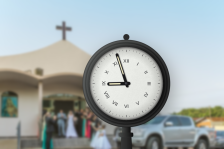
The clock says **8:57**
